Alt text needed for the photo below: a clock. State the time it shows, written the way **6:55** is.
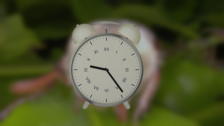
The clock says **9:24**
